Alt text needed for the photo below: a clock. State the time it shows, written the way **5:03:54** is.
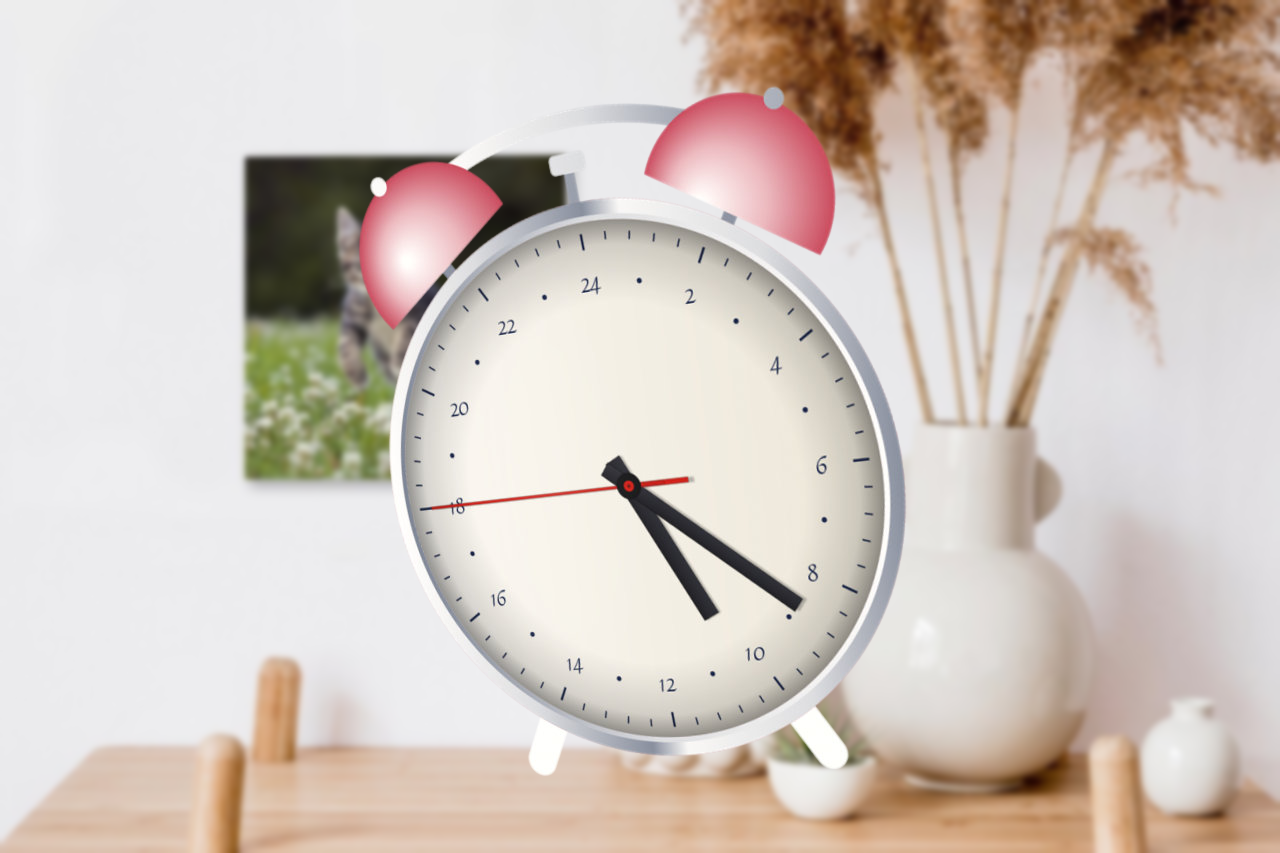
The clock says **10:21:45**
